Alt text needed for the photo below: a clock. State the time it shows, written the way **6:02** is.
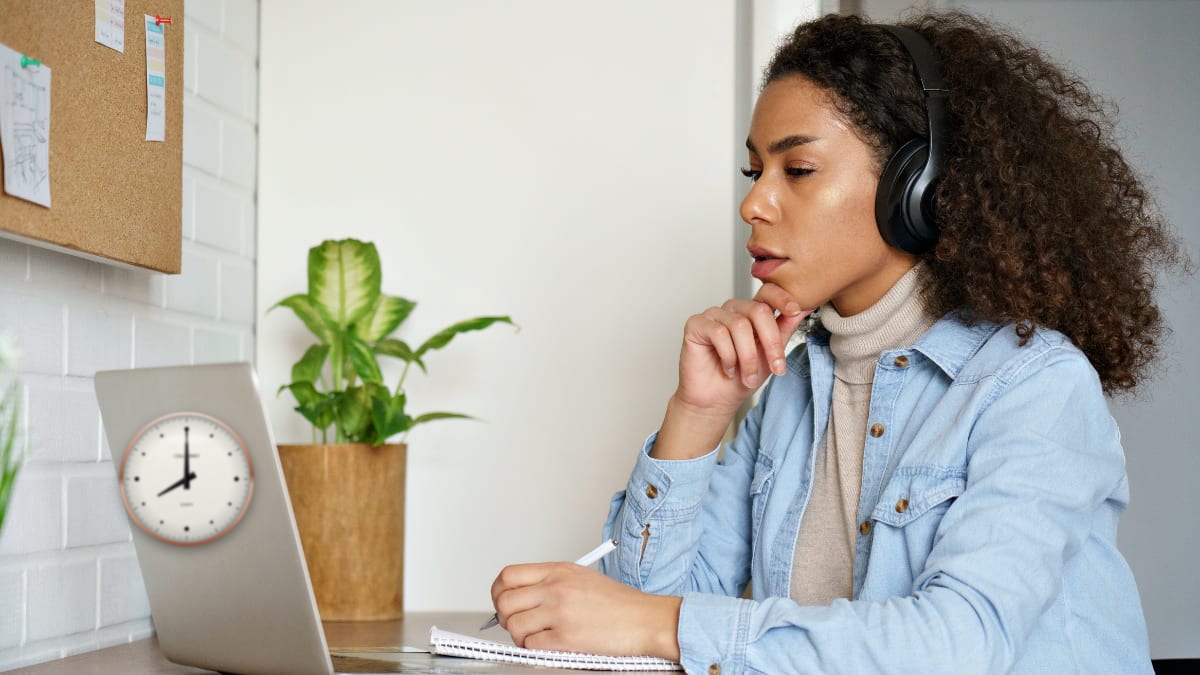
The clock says **8:00**
